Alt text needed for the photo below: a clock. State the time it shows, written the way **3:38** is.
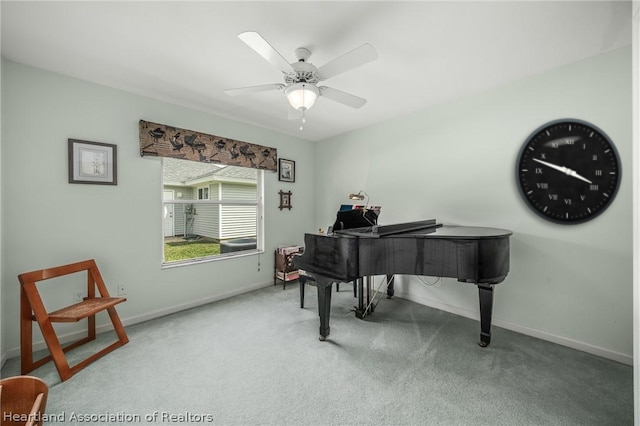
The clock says **3:48**
